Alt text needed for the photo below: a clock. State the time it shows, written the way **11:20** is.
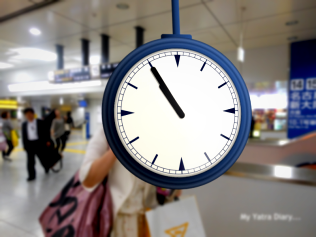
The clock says **10:55**
